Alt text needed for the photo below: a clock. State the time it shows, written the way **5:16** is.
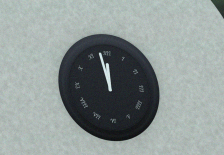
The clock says **11:58**
